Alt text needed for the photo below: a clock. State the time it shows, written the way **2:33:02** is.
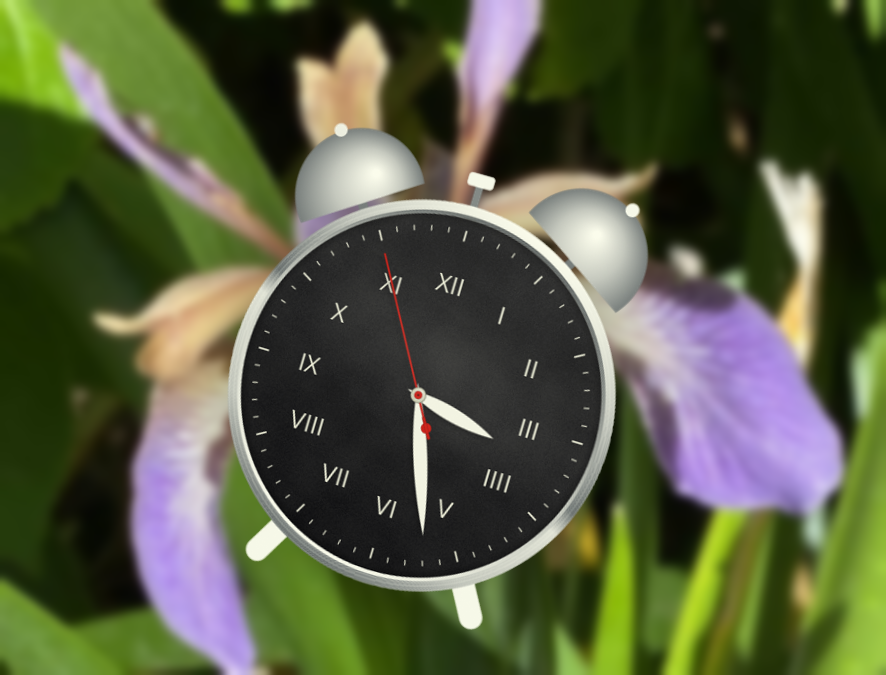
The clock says **3:26:55**
